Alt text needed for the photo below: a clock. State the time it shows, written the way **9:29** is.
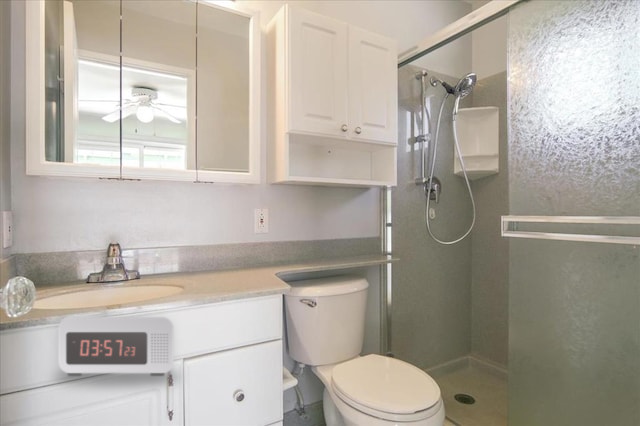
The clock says **3:57**
